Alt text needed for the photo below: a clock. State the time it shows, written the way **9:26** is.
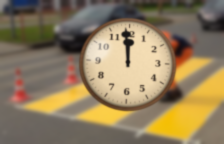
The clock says **11:59**
